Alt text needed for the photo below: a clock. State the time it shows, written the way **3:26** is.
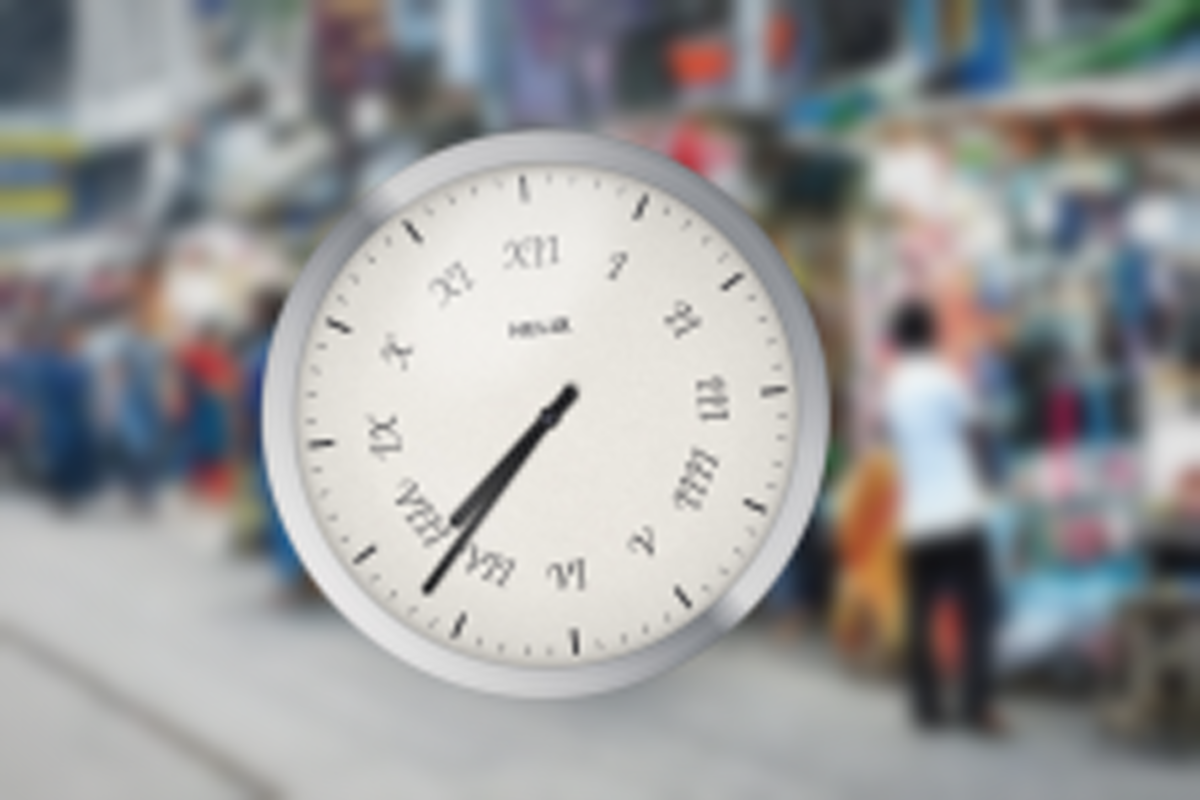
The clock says **7:37**
